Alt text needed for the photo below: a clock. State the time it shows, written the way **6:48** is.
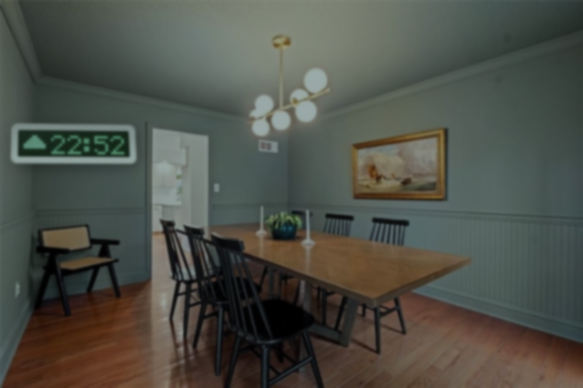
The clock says **22:52**
